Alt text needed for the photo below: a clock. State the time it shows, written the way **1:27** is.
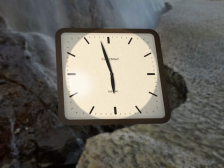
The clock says **5:58**
